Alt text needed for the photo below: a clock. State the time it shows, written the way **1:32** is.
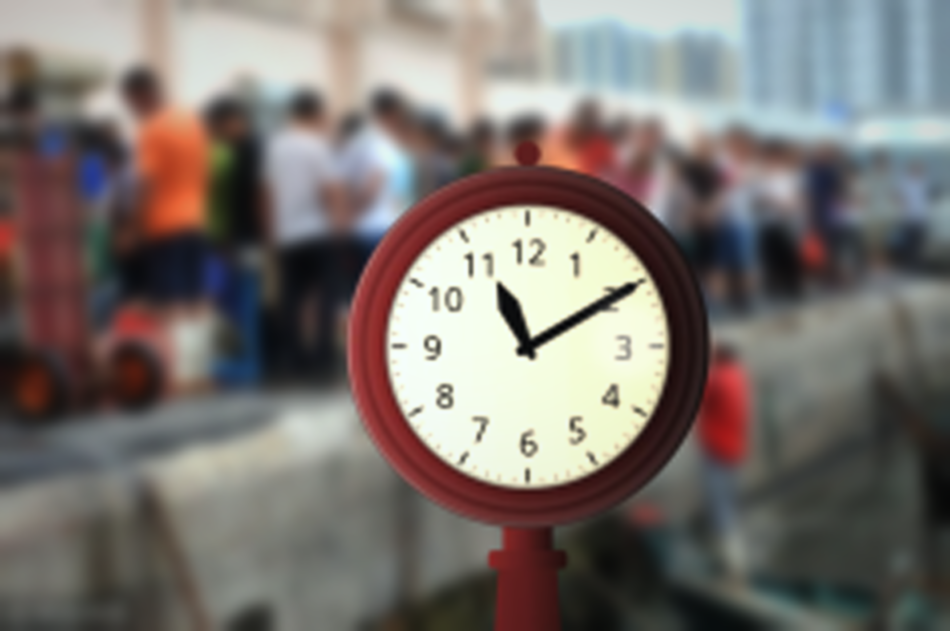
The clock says **11:10**
